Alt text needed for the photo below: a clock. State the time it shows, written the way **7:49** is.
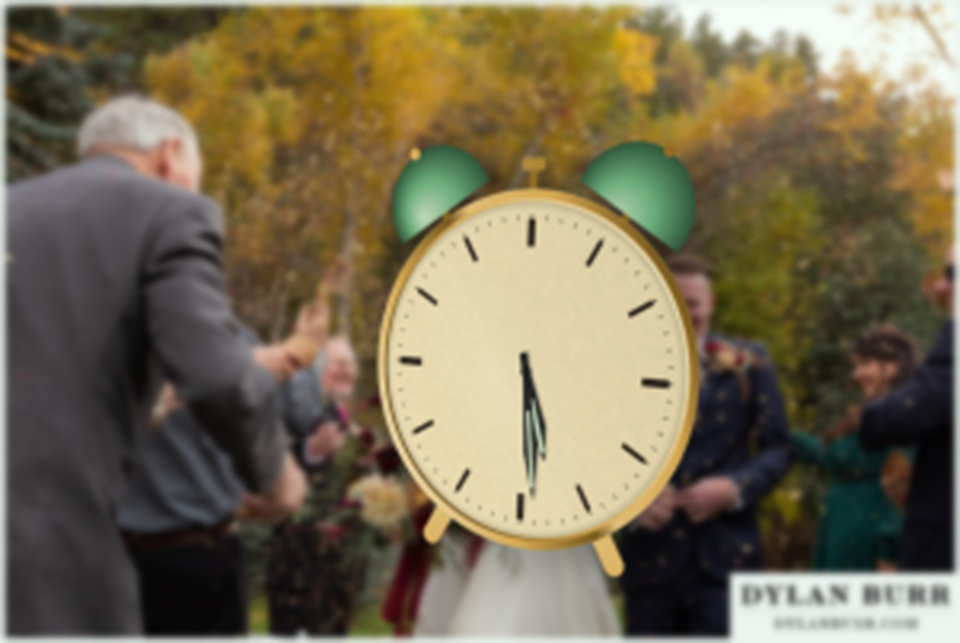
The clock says **5:29**
